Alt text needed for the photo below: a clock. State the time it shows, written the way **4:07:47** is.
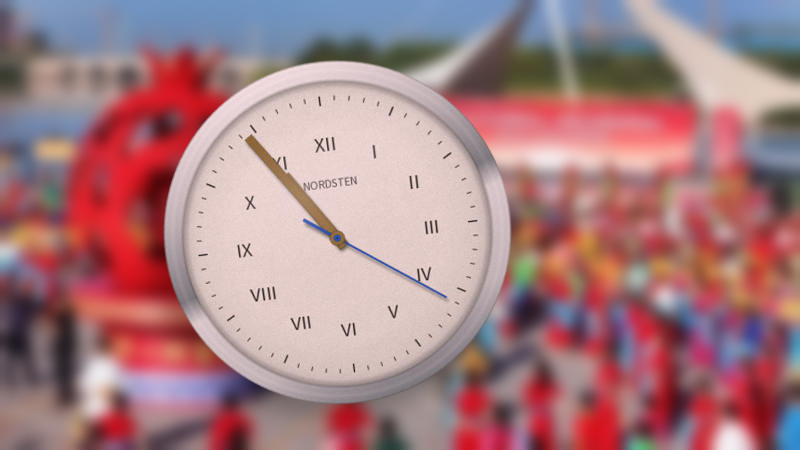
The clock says **10:54:21**
